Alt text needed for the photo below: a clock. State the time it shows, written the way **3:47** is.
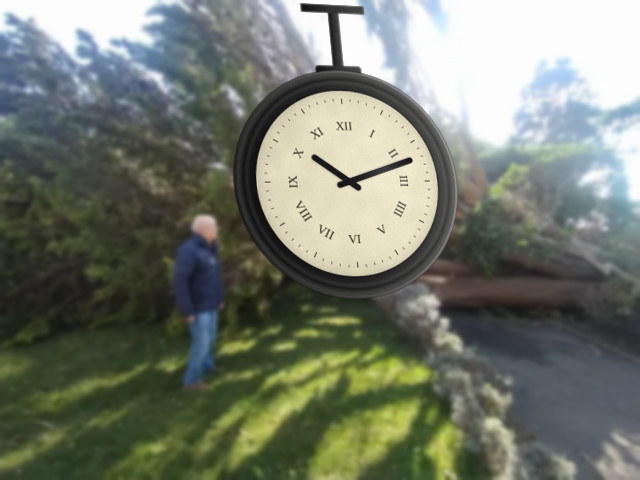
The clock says **10:12**
